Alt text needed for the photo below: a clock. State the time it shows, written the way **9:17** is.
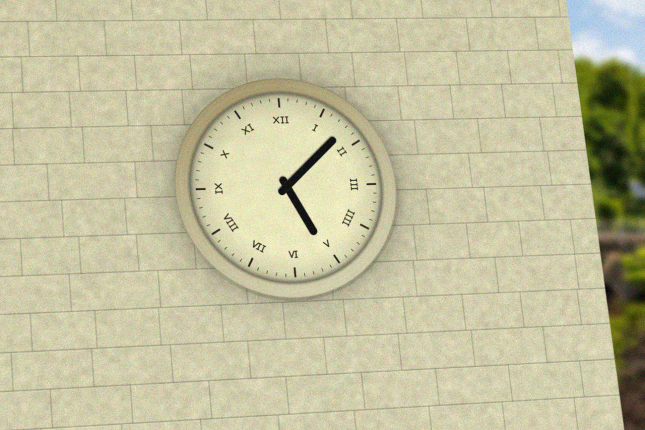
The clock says **5:08**
